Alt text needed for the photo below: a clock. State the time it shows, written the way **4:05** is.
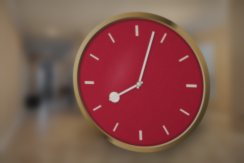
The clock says **8:03**
